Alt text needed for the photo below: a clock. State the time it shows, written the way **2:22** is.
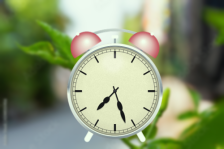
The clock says **7:27**
